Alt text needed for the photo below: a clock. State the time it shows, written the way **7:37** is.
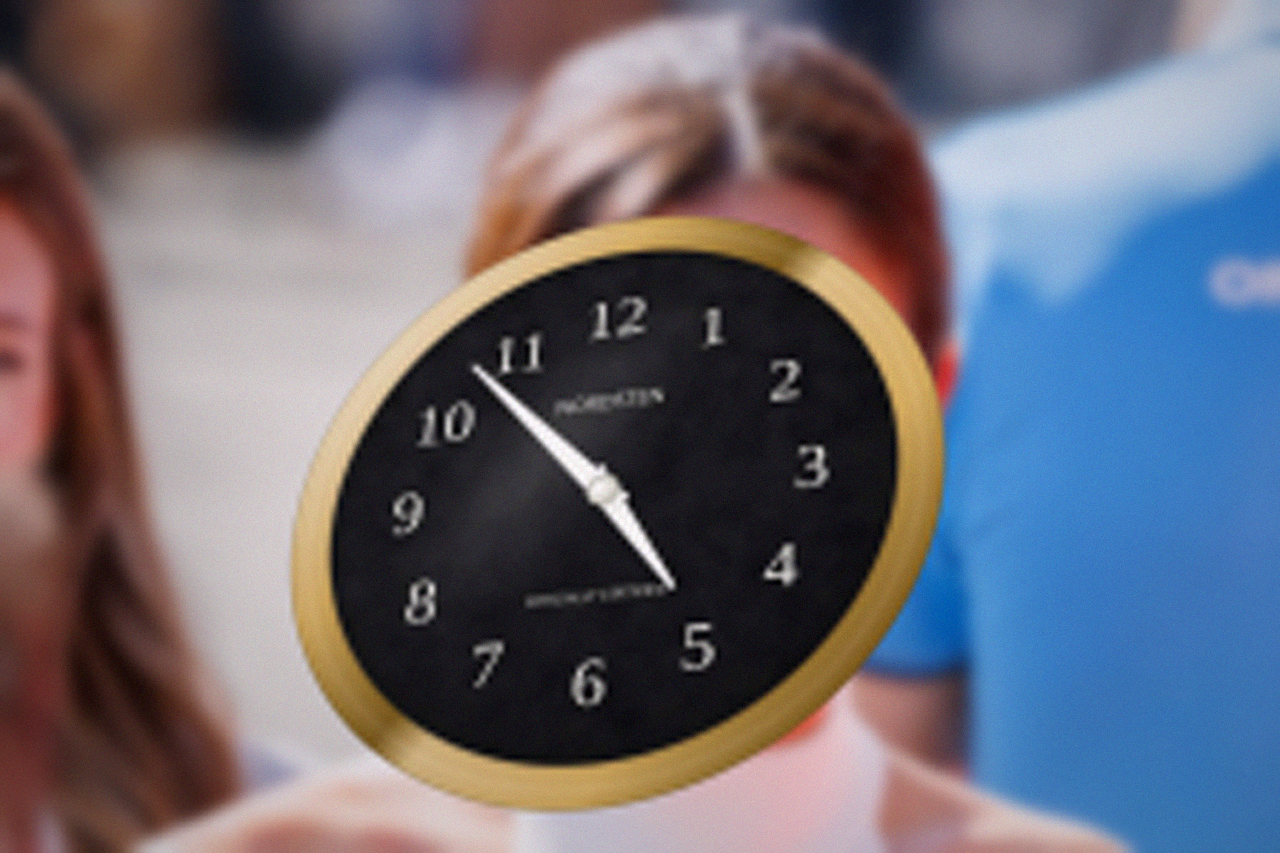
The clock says **4:53**
